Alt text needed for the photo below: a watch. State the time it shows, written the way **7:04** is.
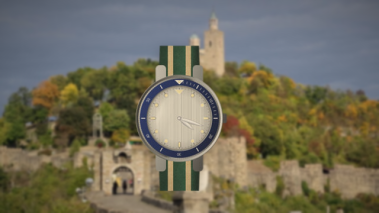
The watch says **4:18**
